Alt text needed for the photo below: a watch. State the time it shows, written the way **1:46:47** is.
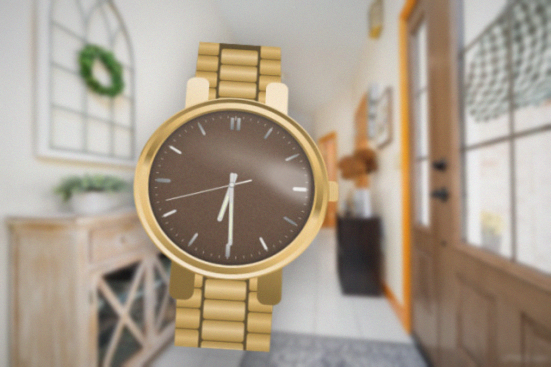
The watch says **6:29:42**
